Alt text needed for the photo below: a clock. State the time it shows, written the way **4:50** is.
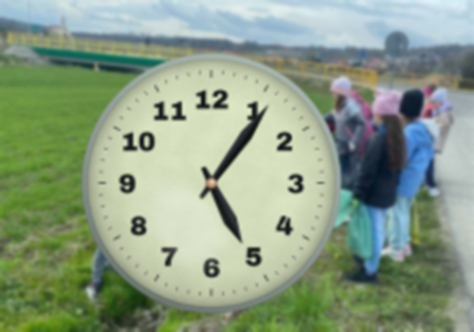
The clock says **5:06**
